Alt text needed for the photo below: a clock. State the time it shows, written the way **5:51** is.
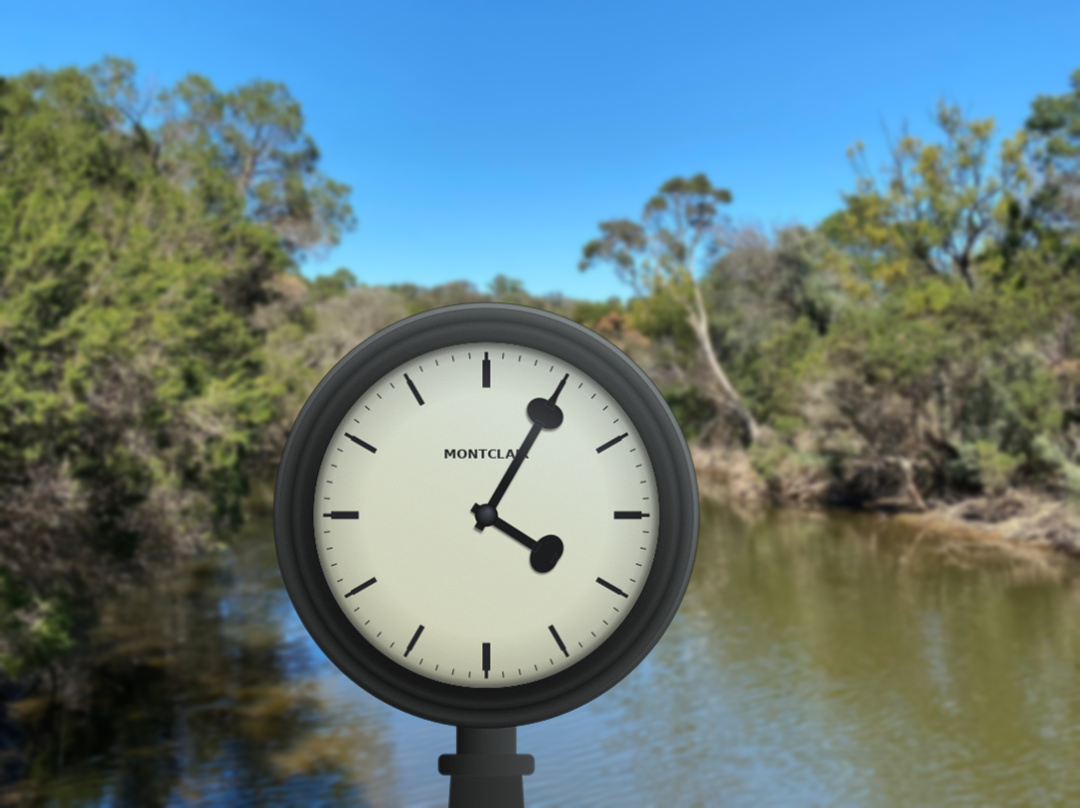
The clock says **4:05**
